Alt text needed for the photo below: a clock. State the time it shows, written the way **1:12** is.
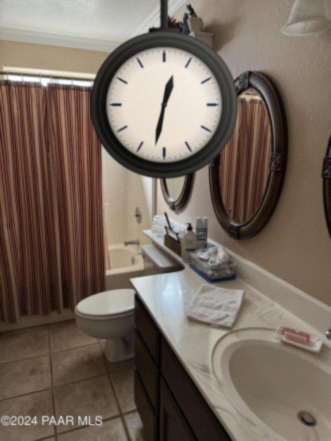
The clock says **12:32**
